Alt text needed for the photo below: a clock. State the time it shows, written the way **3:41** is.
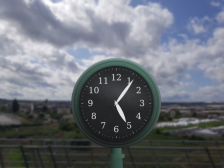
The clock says **5:06**
